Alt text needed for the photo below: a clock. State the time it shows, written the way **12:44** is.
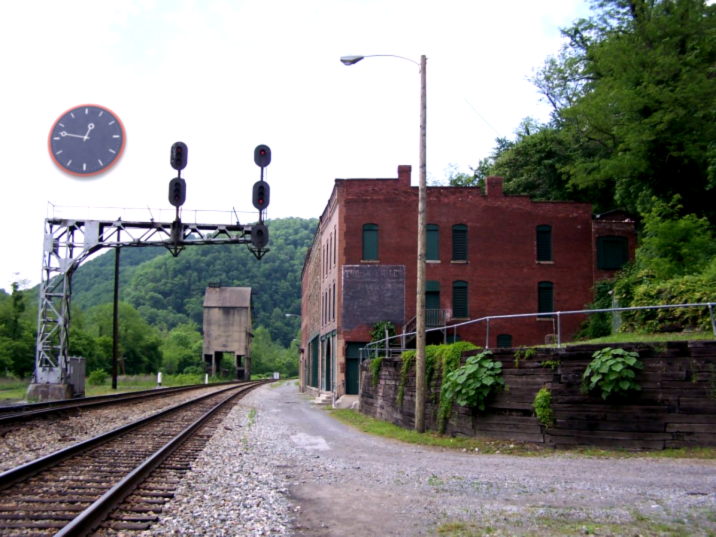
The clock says **12:47**
